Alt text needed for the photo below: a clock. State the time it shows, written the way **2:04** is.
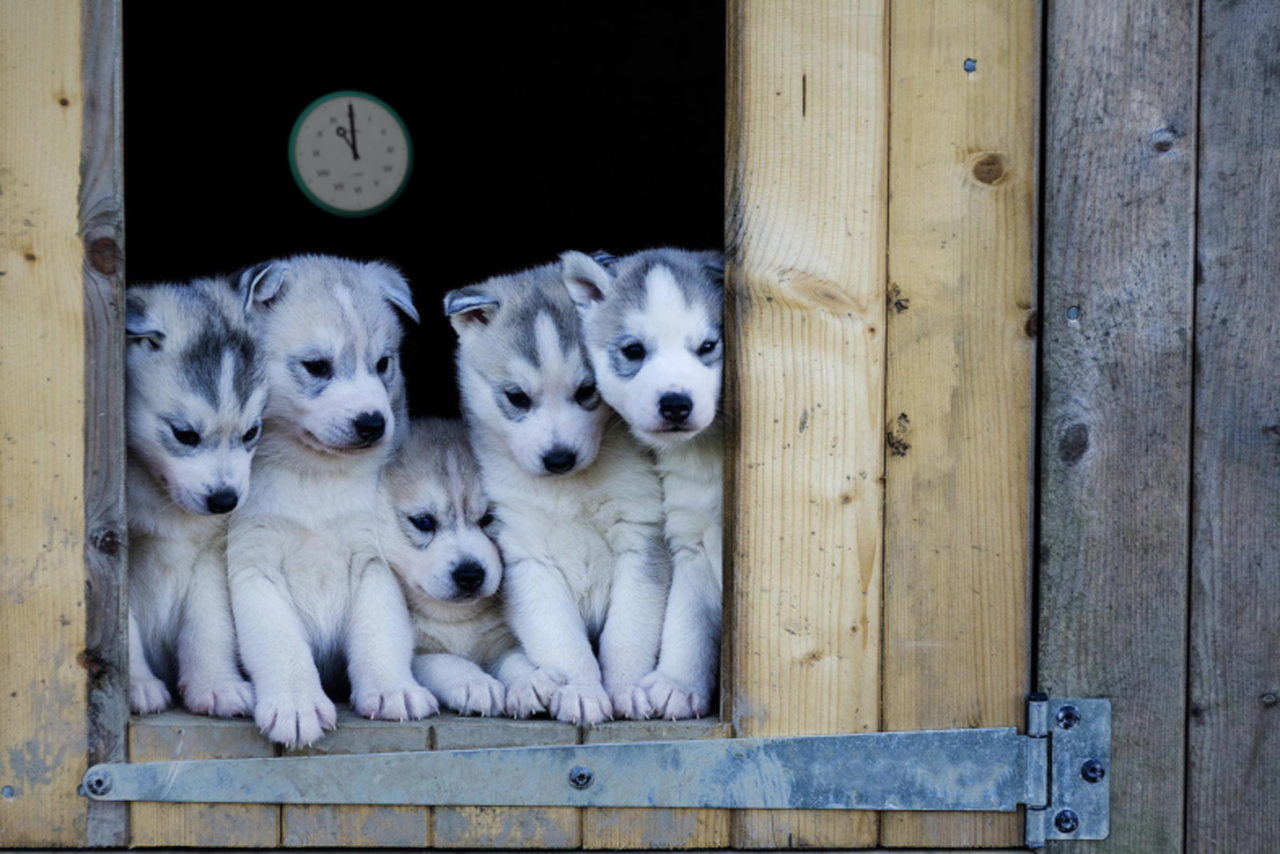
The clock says **11:00**
